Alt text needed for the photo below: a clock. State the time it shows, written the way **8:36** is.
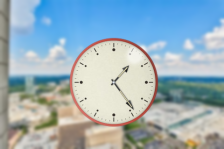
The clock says **1:24**
